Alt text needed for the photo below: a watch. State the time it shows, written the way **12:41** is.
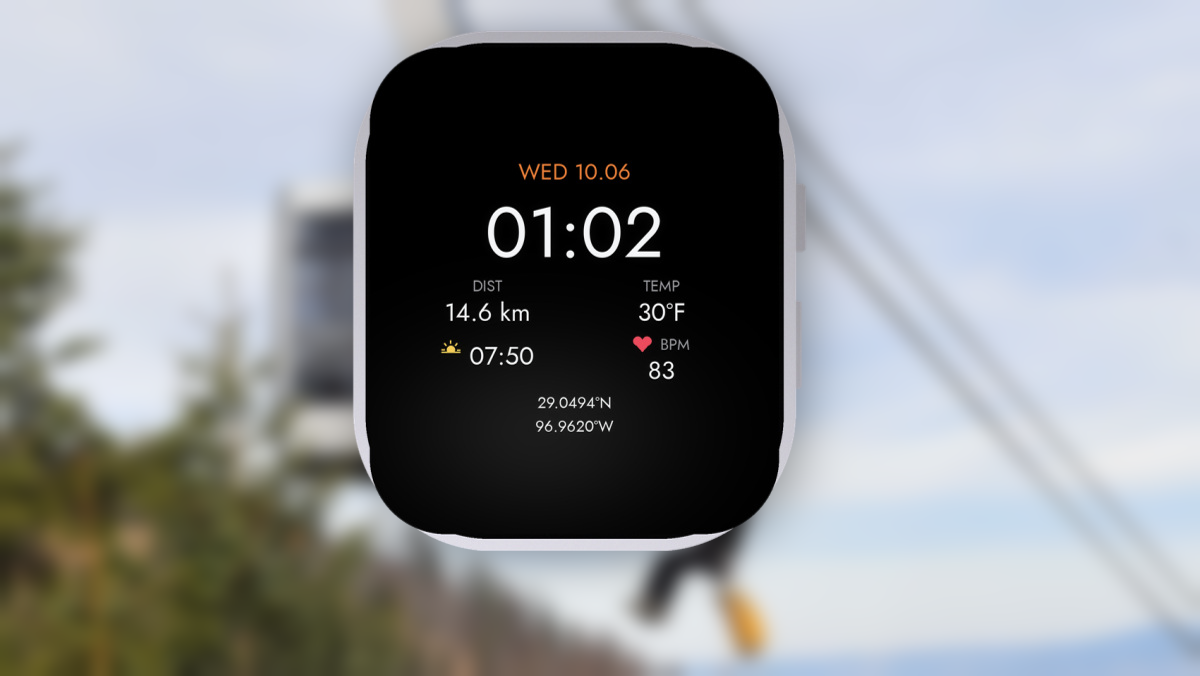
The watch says **1:02**
